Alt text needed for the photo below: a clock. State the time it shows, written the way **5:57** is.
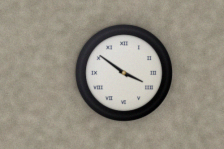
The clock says **3:51**
